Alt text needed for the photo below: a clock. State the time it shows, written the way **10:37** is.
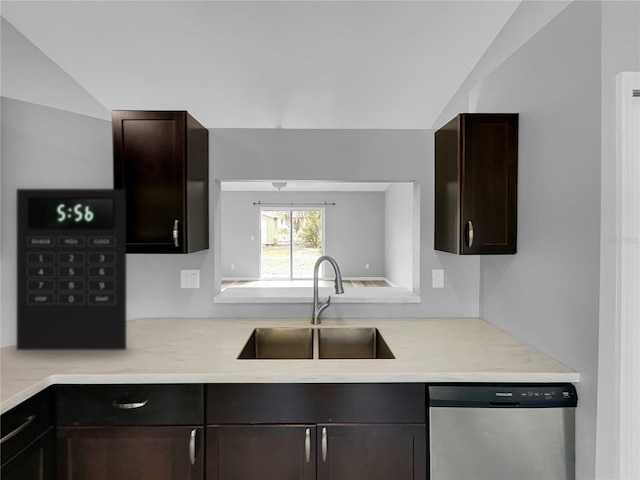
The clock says **5:56**
